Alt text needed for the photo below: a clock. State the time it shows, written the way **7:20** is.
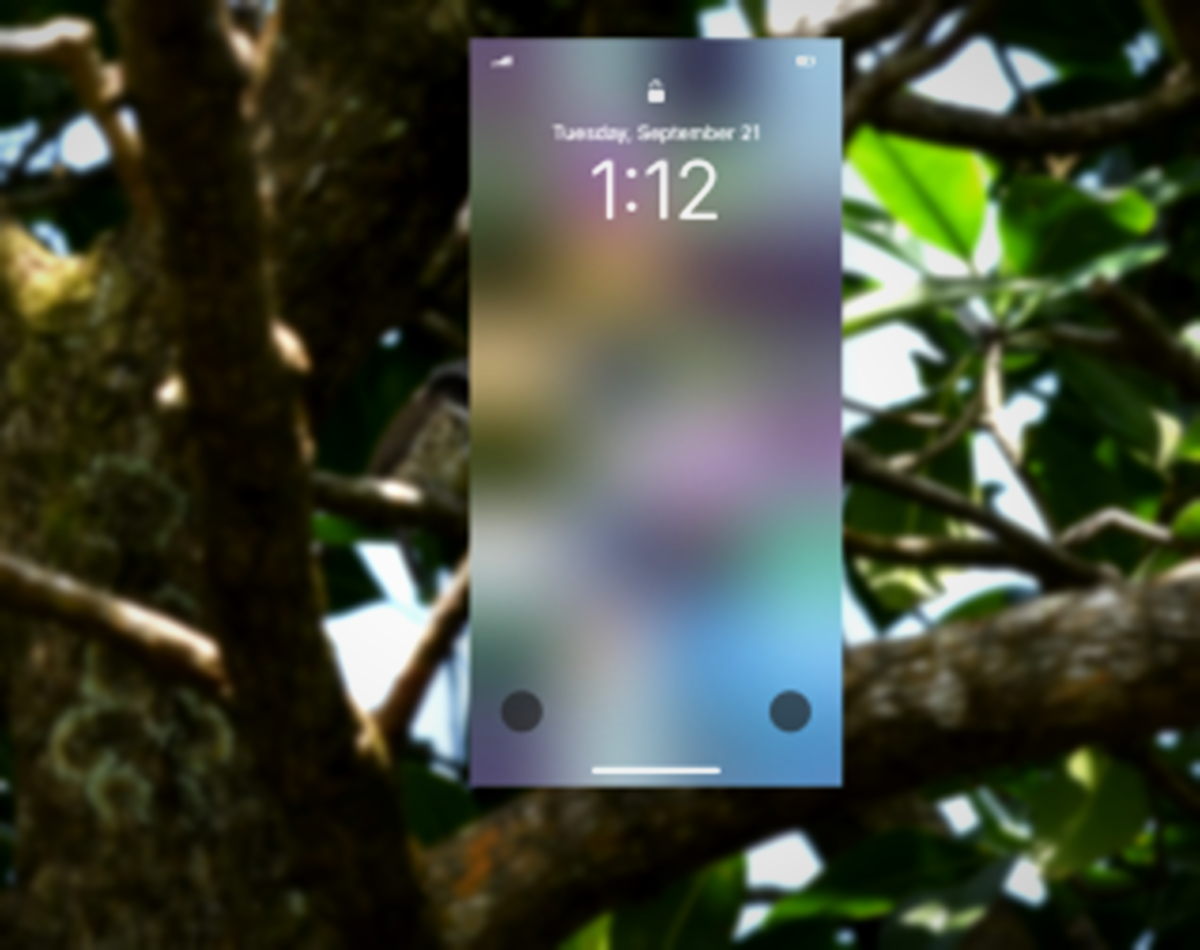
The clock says **1:12**
